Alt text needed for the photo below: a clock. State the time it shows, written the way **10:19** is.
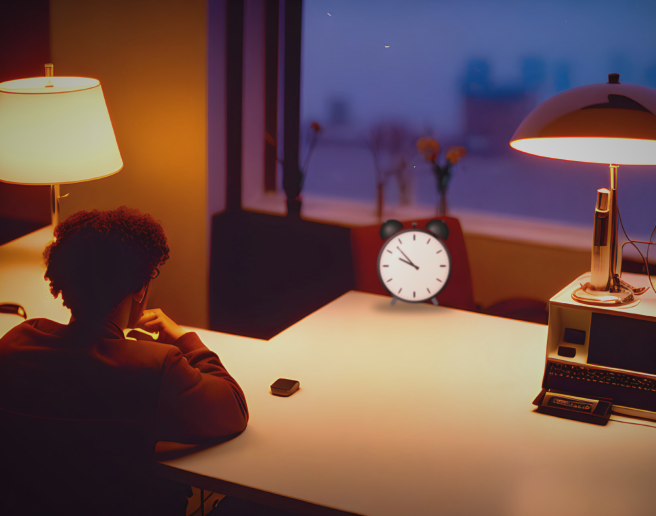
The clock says **9:53**
